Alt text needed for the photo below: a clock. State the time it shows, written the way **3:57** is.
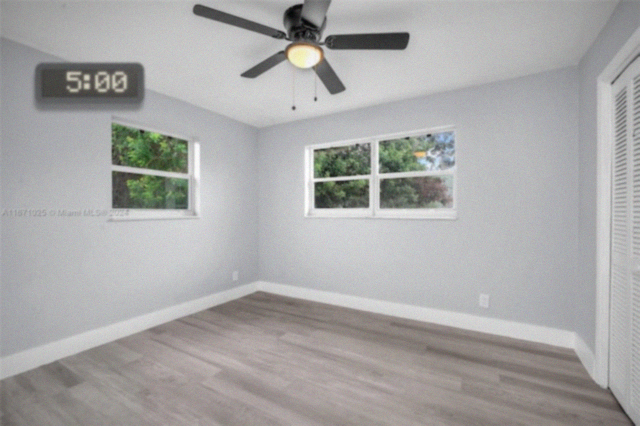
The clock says **5:00**
